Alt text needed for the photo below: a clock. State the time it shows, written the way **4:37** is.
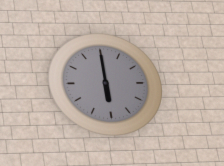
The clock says **6:00**
